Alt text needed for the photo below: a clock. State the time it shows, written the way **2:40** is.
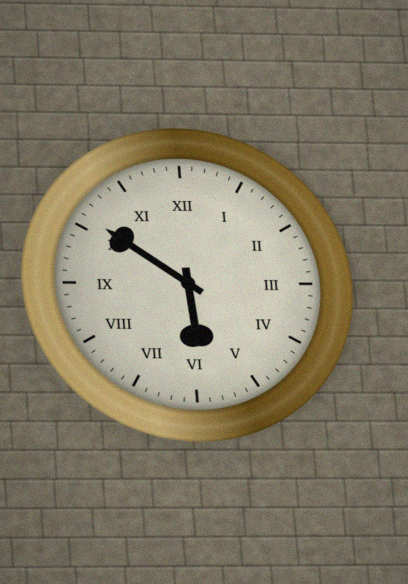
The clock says **5:51**
